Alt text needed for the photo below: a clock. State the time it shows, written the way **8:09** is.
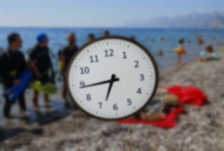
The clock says **6:44**
